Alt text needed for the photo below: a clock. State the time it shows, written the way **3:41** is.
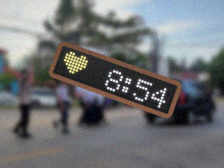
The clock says **8:54**
